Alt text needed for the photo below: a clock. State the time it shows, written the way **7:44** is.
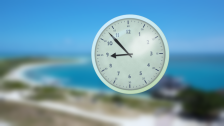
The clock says **8:53**
